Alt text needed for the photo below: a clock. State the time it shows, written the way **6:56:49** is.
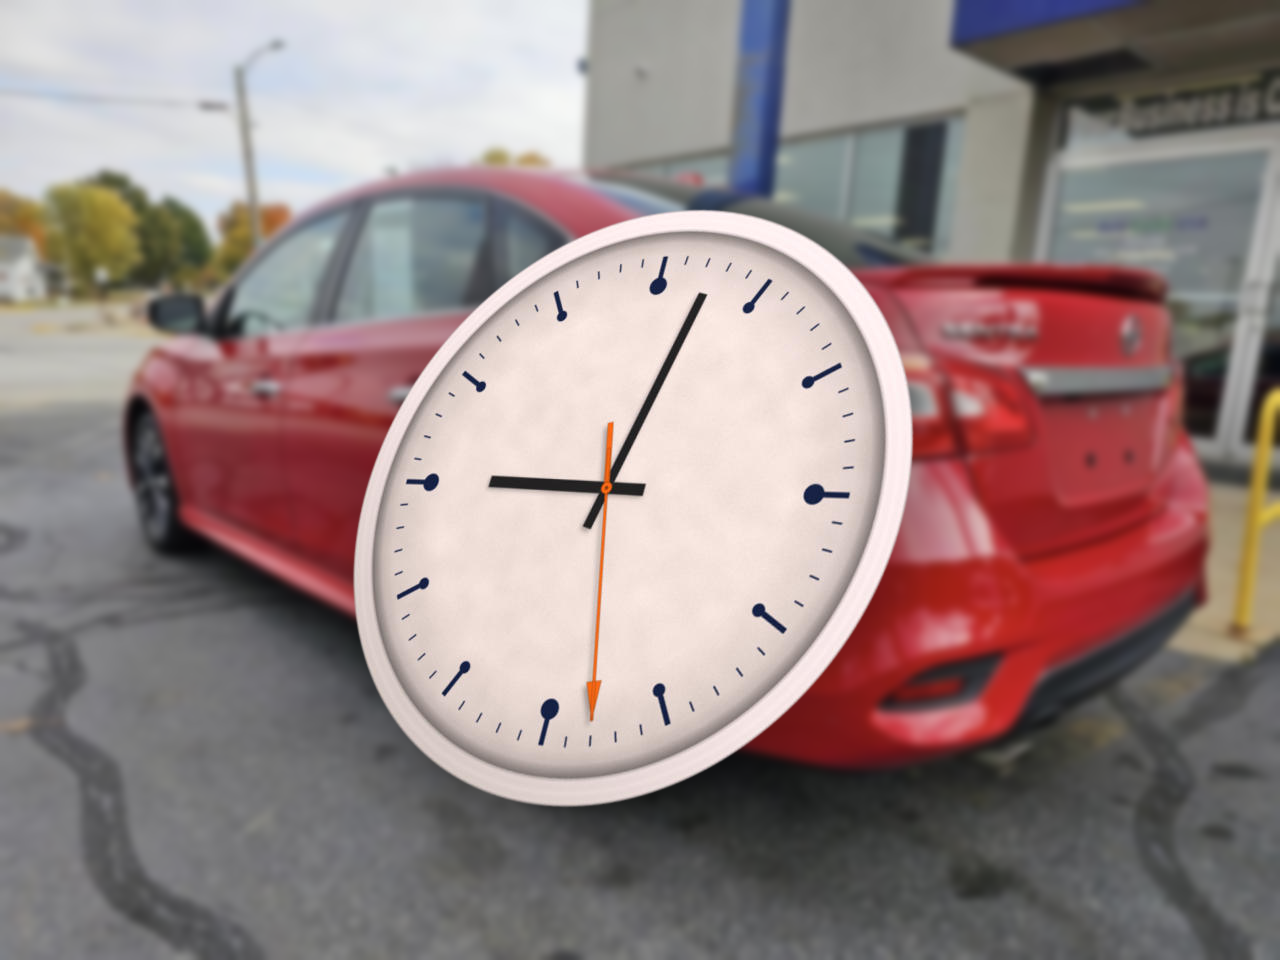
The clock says **9:02:28**
